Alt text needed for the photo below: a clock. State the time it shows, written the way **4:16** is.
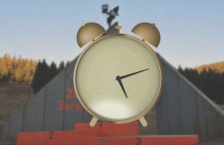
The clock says **5:12**
